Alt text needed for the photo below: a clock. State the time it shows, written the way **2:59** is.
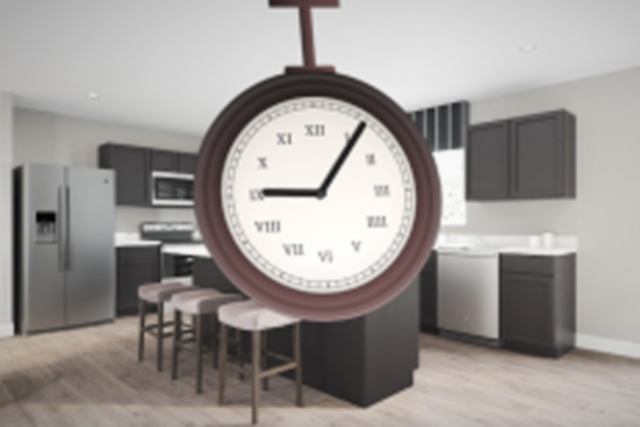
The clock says **9:06**
